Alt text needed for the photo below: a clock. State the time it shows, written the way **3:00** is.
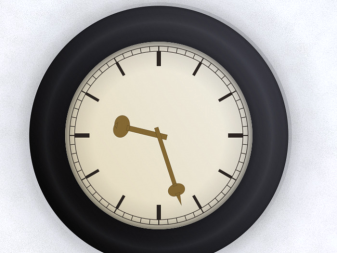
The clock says **9:27**
